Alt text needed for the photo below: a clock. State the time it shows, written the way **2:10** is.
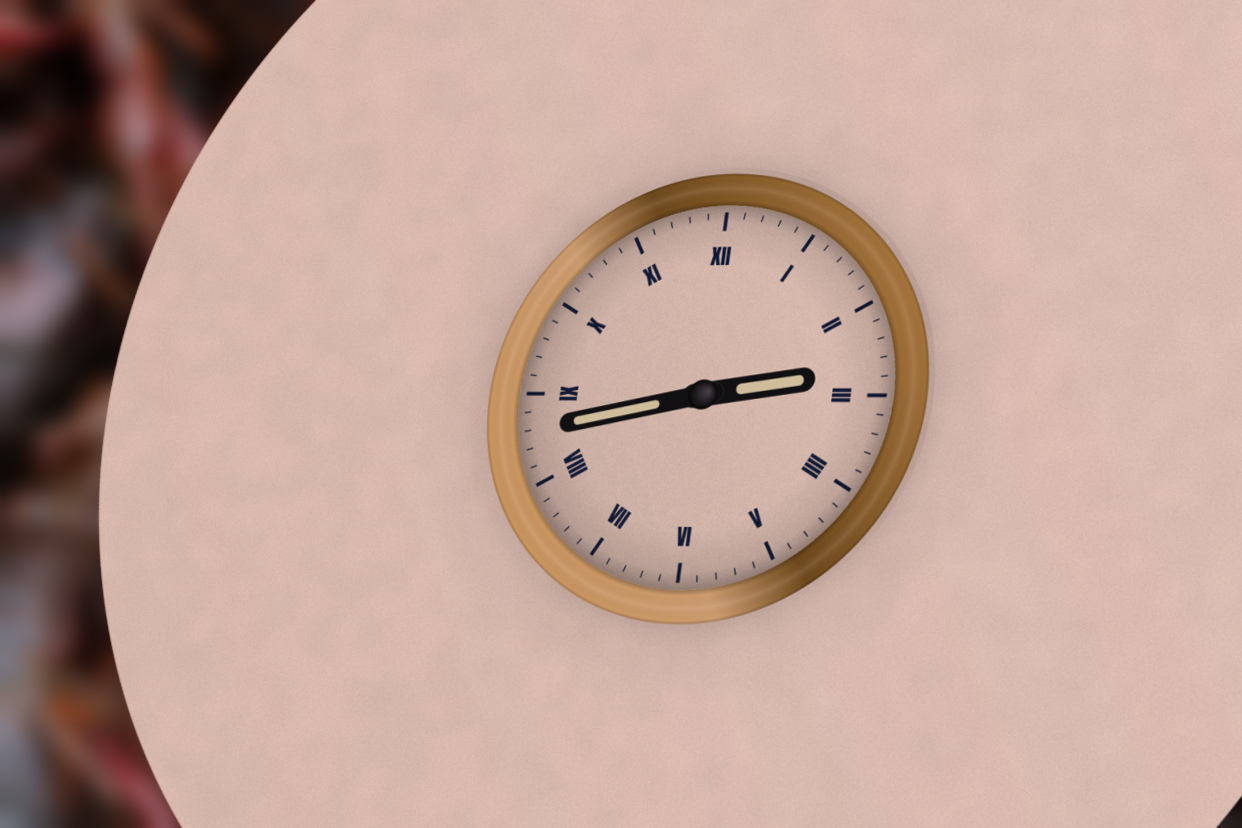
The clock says **2:43**
